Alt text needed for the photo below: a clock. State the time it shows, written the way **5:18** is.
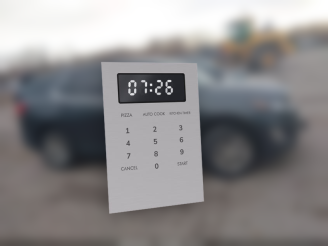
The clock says **7:26**
